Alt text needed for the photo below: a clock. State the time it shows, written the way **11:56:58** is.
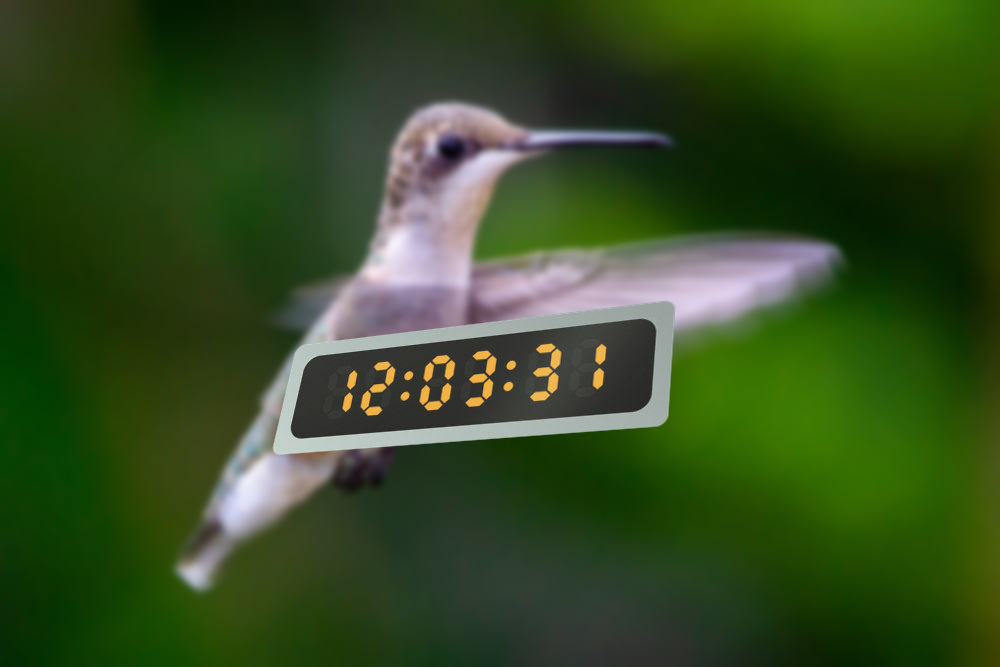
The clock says **12:03:31**
